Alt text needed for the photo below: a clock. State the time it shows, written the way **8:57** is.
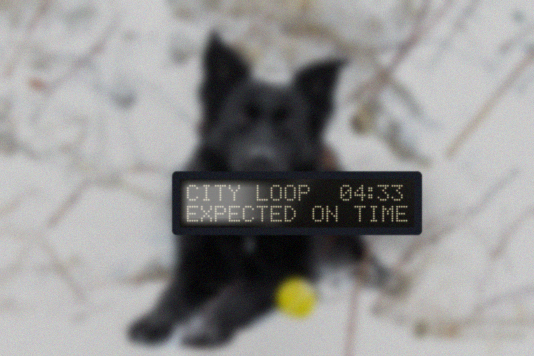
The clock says **4:33**
